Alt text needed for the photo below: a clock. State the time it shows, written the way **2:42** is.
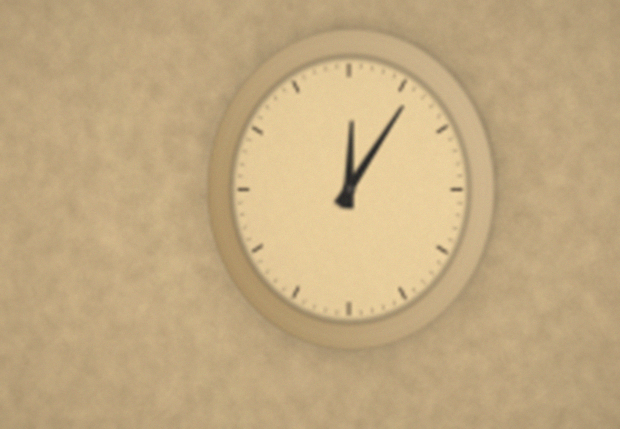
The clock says **12:06**
